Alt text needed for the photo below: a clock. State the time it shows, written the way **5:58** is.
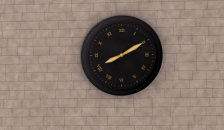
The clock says **8:10**
